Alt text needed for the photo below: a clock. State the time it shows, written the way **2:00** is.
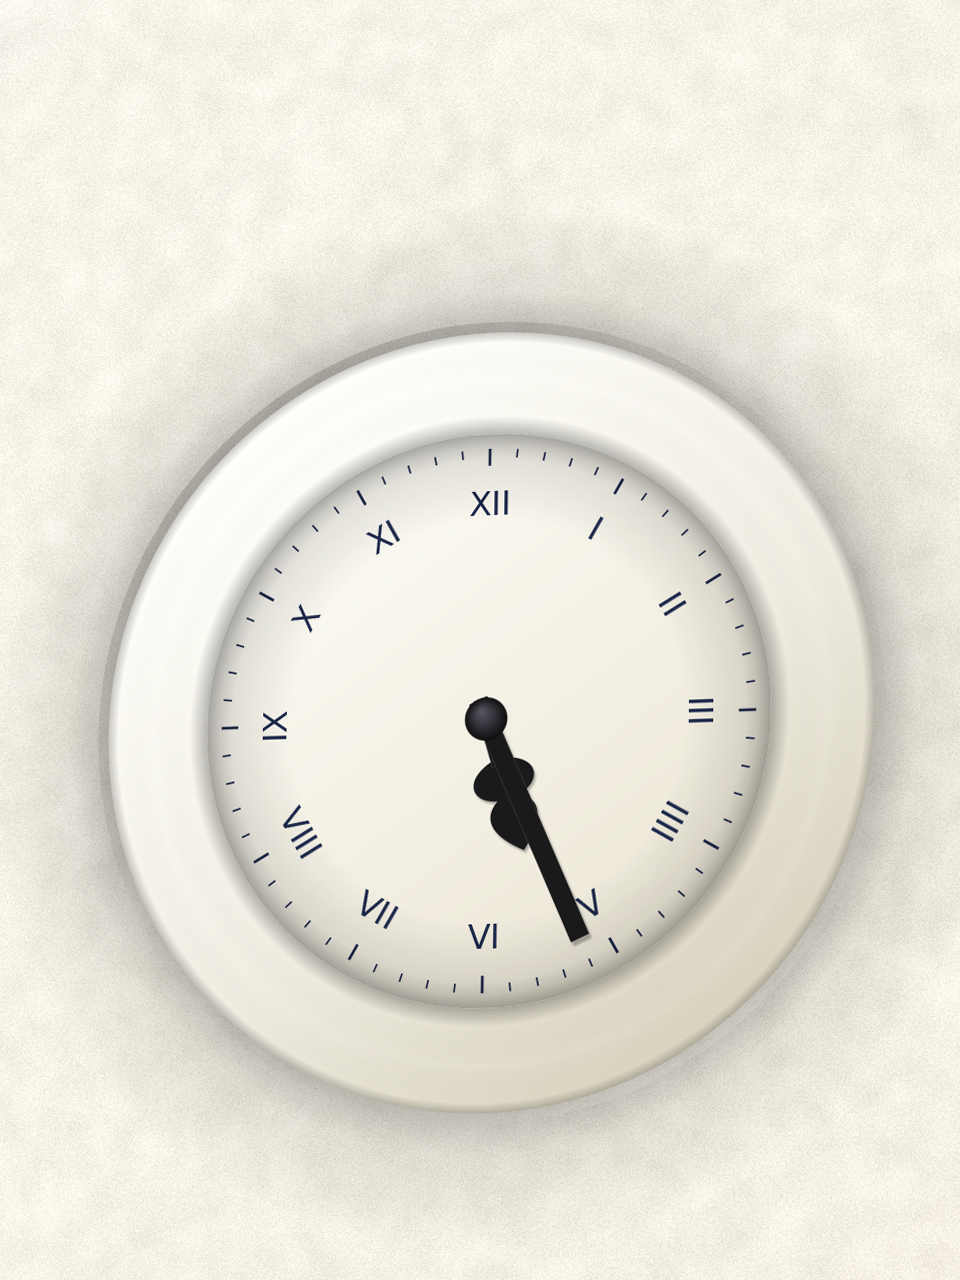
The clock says **5:26**
